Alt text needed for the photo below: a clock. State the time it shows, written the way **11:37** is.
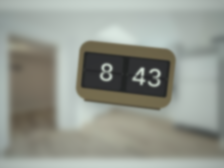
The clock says **8:43**
